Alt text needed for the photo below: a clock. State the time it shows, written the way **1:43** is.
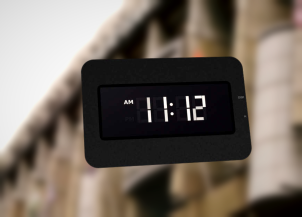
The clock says **11:12**
